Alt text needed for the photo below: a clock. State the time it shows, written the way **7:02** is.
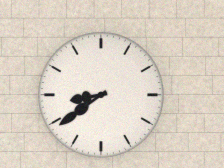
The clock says **8:39**
